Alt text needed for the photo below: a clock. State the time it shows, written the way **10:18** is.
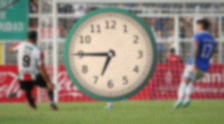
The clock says **6:45**
